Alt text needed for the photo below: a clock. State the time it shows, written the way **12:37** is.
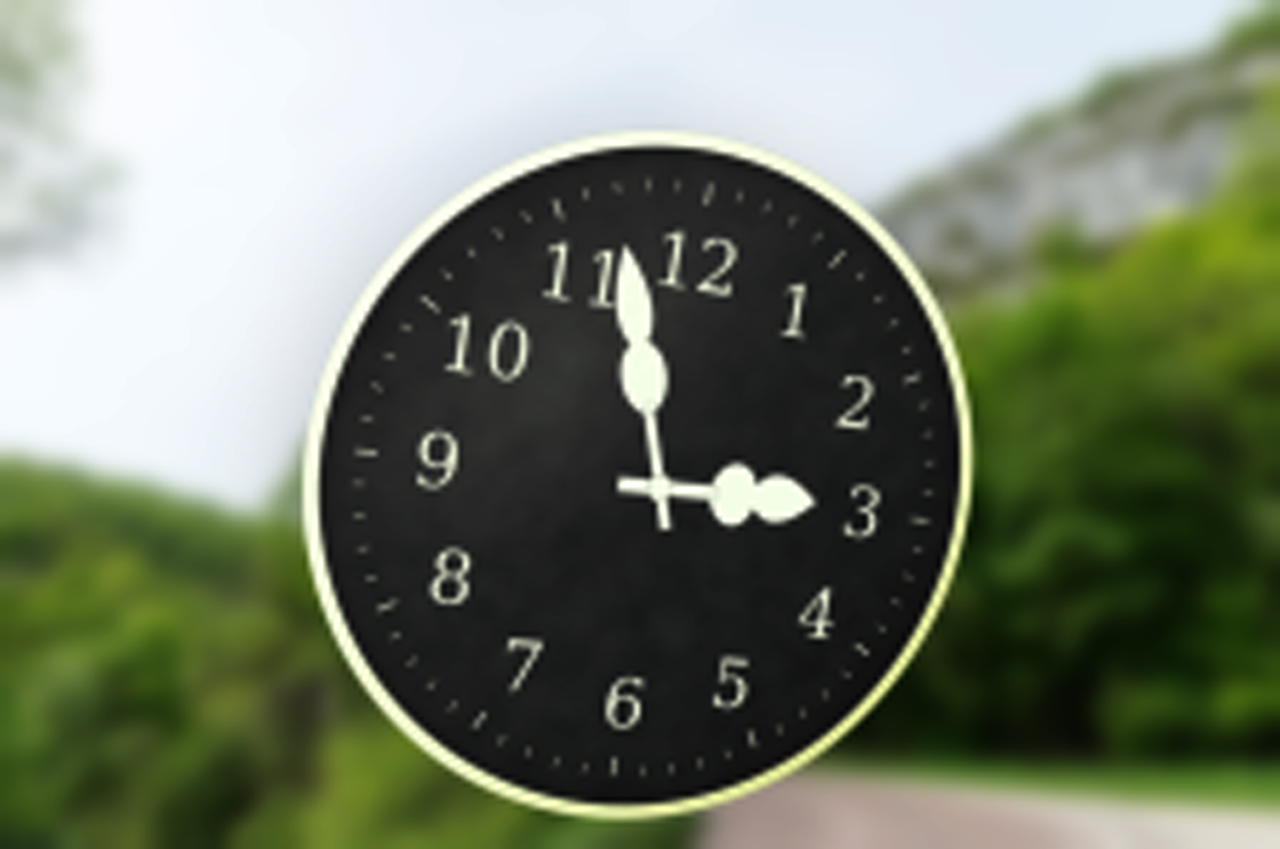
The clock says **2:57**
